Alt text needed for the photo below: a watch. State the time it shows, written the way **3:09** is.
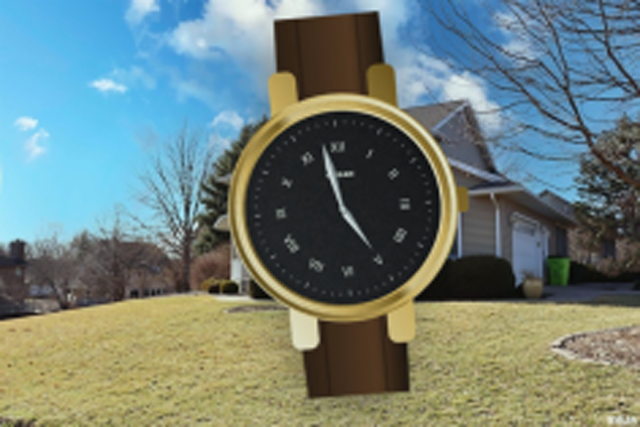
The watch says **4:58**
